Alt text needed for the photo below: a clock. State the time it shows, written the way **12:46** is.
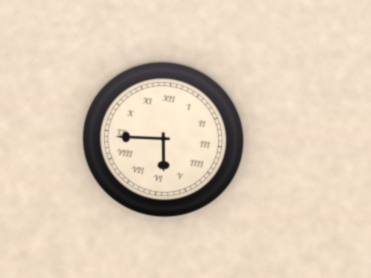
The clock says **5:44**
